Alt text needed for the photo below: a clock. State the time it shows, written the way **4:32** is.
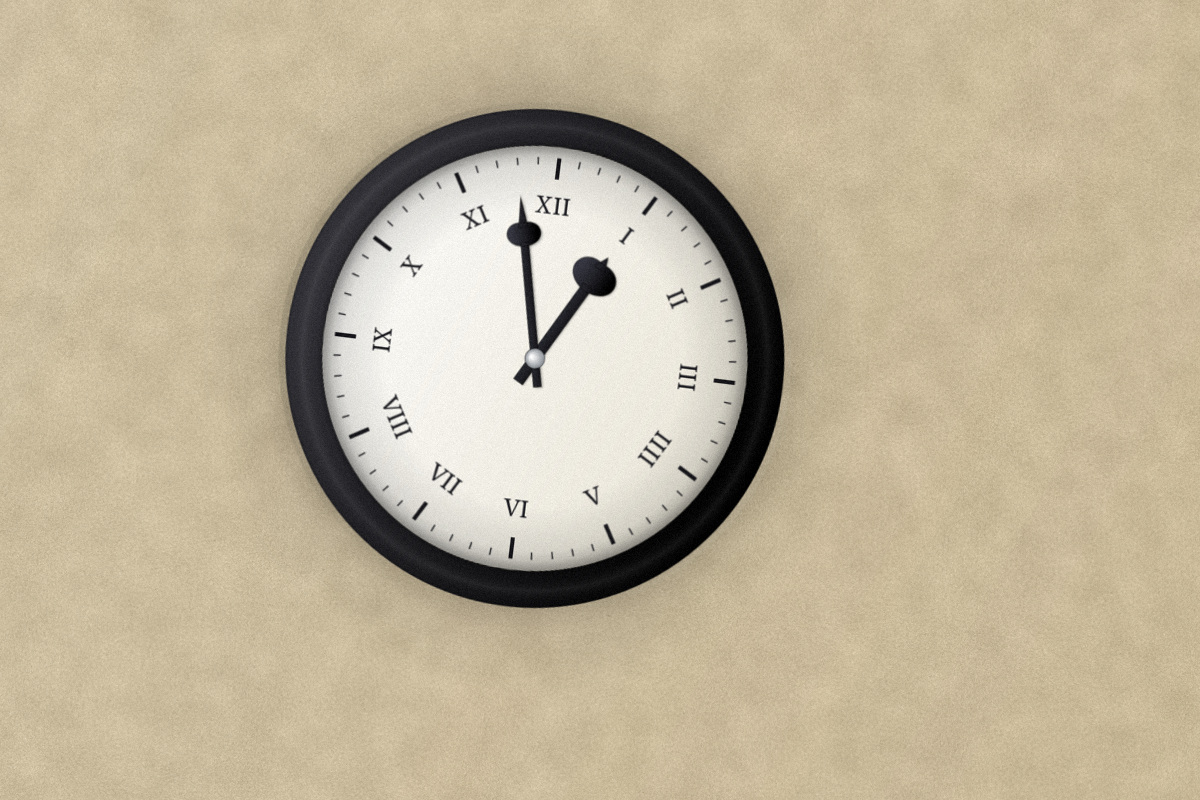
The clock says **12:58**
